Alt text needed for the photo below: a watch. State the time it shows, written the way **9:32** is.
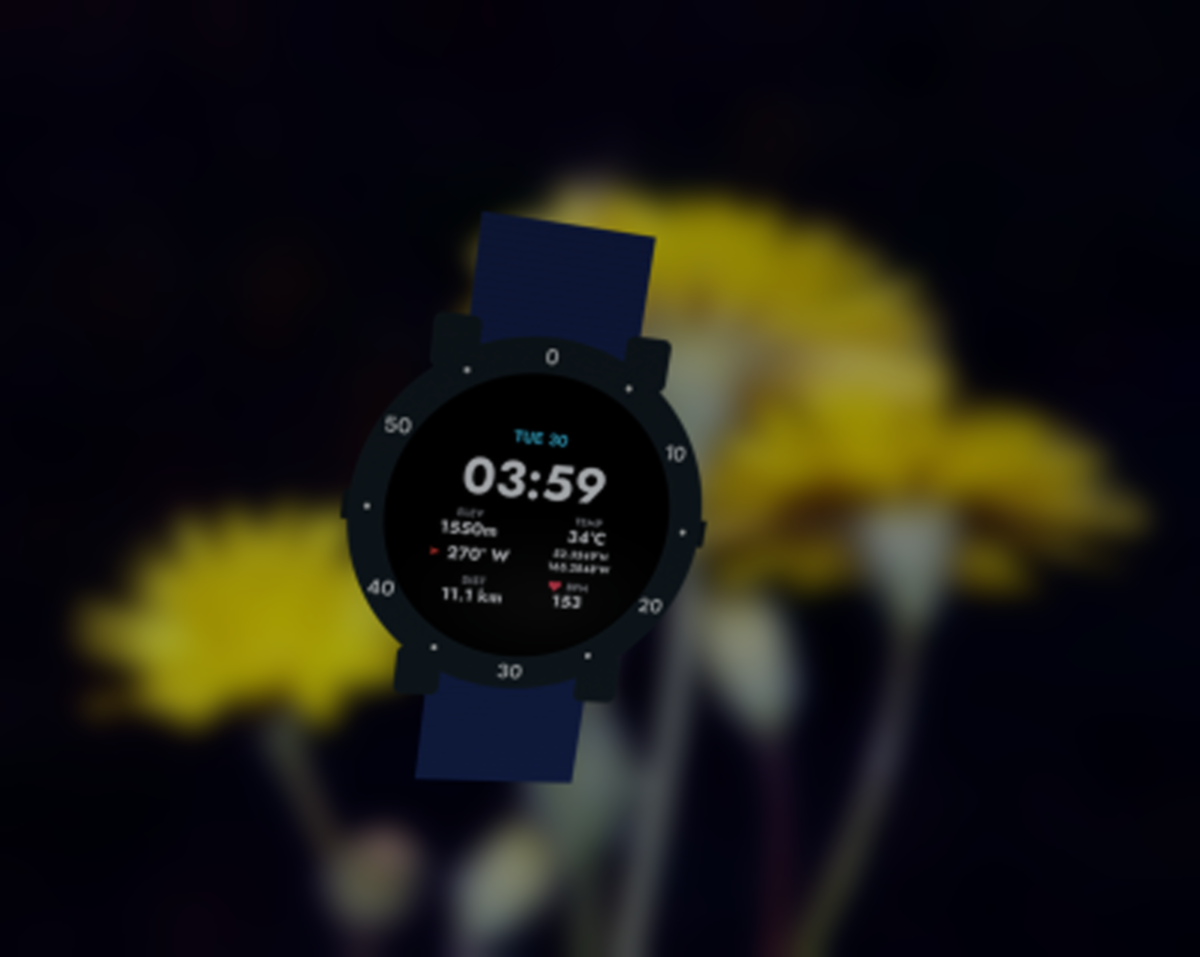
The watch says **3:59**
